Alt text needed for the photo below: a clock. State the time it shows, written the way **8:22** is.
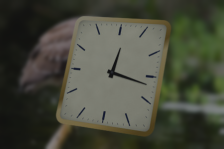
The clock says **12:17**
